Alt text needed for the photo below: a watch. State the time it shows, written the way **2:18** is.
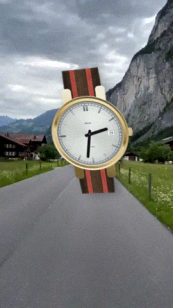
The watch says **2:32**
